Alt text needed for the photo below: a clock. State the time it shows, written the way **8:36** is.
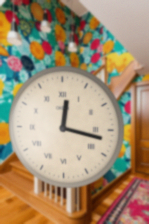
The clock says **12:17**
